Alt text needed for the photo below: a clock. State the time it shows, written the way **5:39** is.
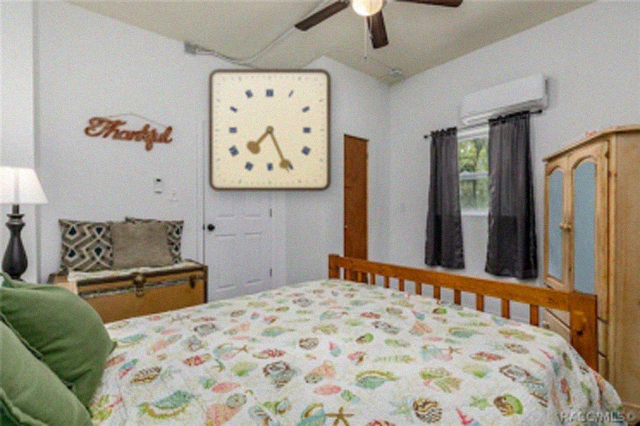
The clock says **7:26**
